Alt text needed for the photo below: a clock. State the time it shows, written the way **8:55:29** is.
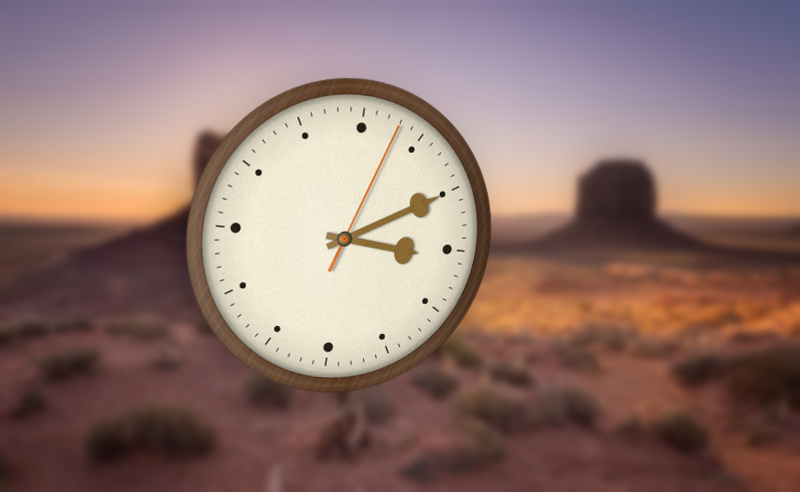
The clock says **3:10:03**
